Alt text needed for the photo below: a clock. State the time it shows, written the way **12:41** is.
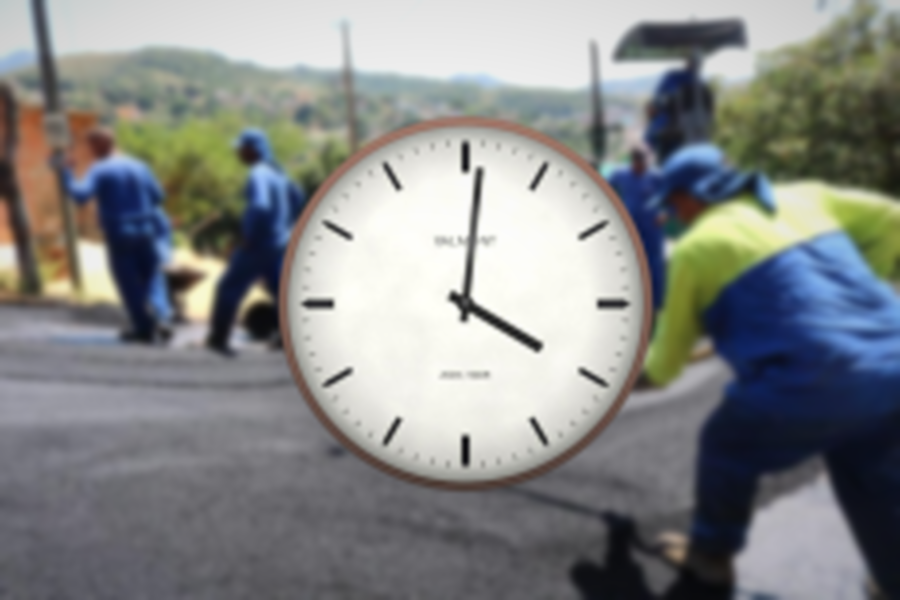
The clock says **4:01**
